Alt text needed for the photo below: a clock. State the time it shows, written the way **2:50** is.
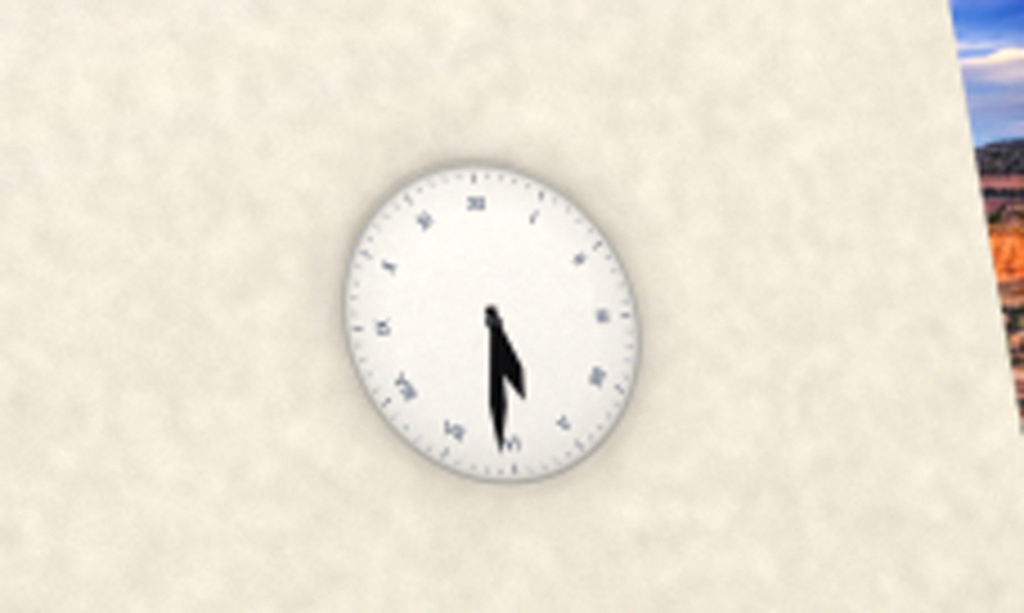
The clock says **5:31**
